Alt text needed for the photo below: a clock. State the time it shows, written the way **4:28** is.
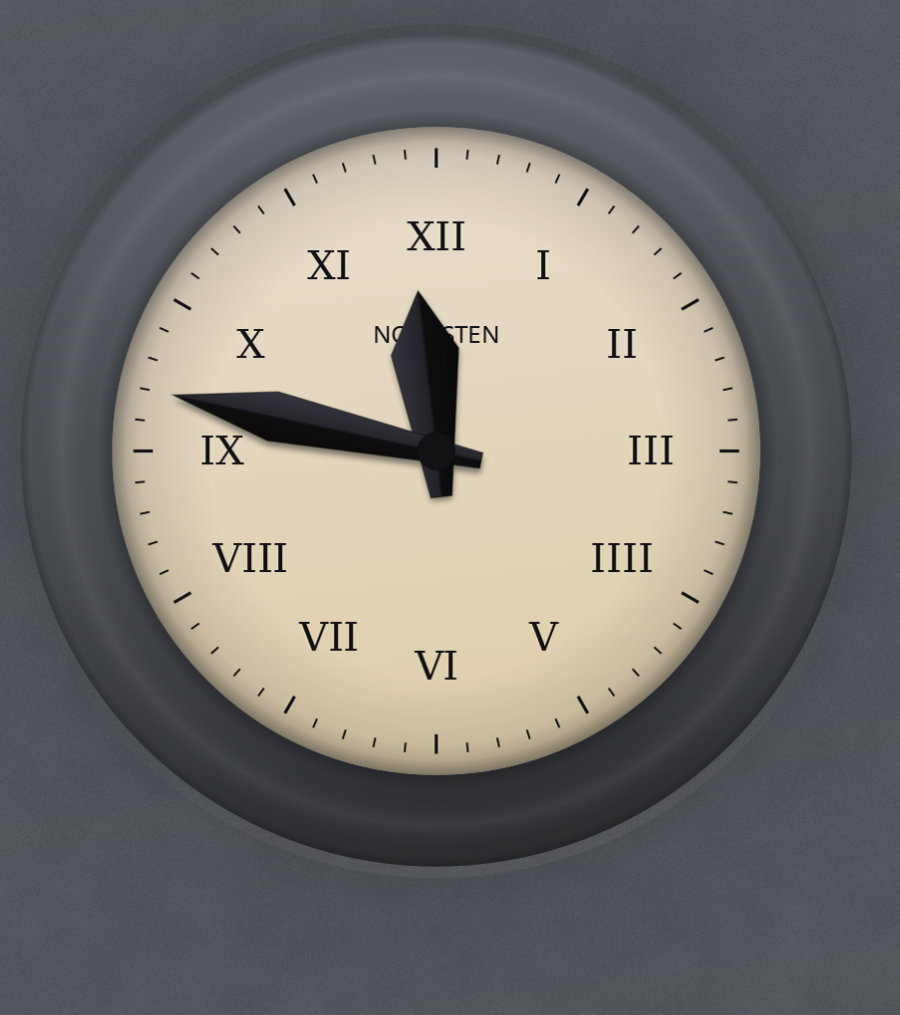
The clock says **11:47**
